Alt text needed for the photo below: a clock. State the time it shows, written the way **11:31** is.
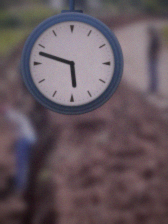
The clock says **5:48**
